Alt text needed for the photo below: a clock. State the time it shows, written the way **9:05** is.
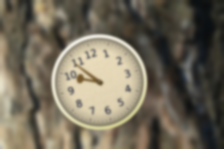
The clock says **9:54**
